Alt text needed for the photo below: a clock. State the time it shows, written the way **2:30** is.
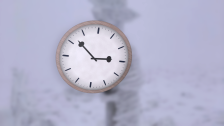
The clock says **2:52**
